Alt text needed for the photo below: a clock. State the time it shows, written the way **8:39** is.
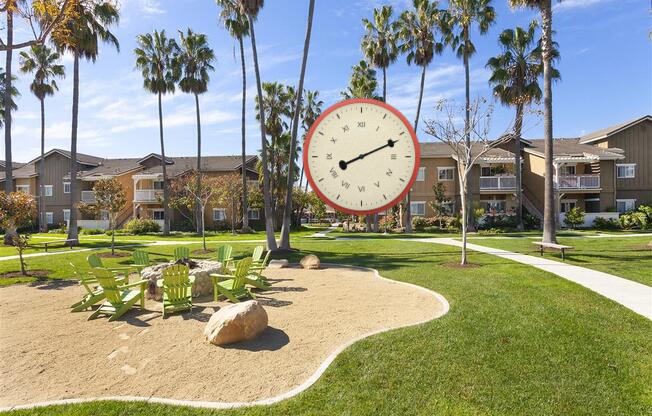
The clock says **8:11**
